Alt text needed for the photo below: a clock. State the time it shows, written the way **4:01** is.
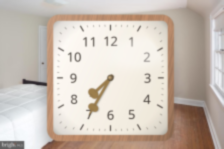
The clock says **7:35**
